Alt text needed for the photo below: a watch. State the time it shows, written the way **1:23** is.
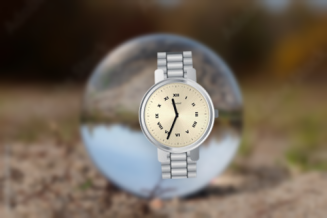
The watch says **11:34**
